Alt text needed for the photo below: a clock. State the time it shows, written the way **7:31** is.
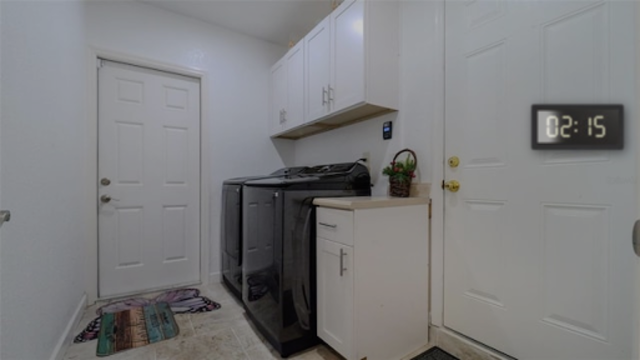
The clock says **2:15**
